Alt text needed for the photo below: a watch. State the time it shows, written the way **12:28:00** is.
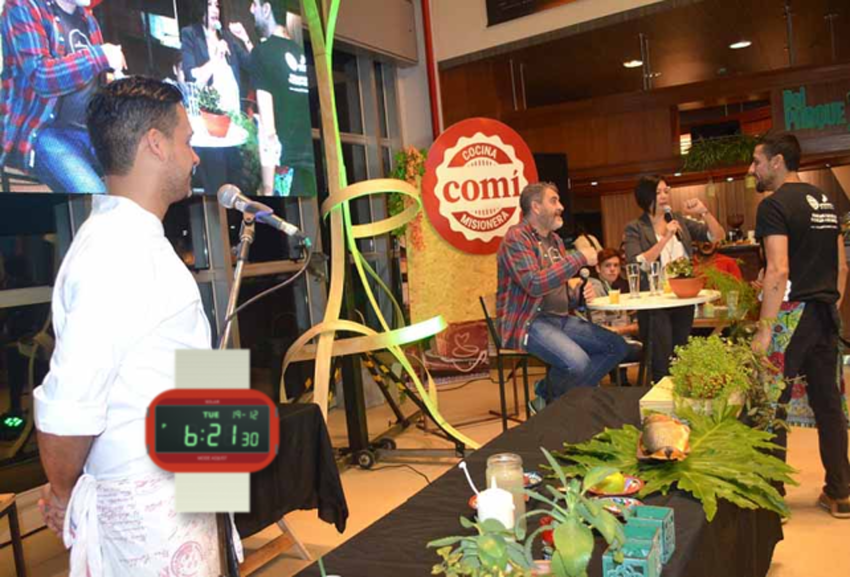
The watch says **6:21:30**
